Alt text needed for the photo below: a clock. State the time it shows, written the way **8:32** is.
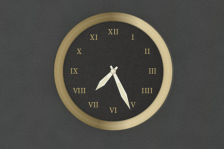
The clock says **7:26**
